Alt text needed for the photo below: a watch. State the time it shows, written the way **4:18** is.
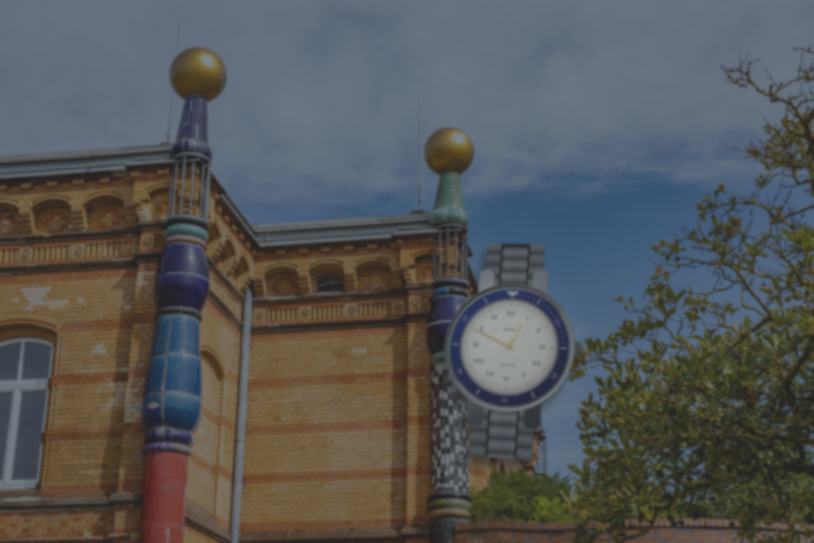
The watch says **12:49**
